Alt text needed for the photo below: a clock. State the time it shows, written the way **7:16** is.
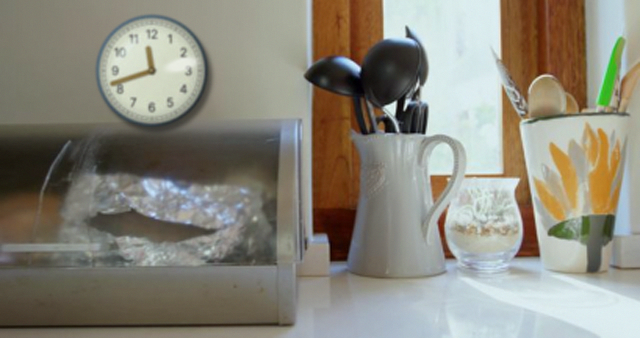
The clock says **11:42**
